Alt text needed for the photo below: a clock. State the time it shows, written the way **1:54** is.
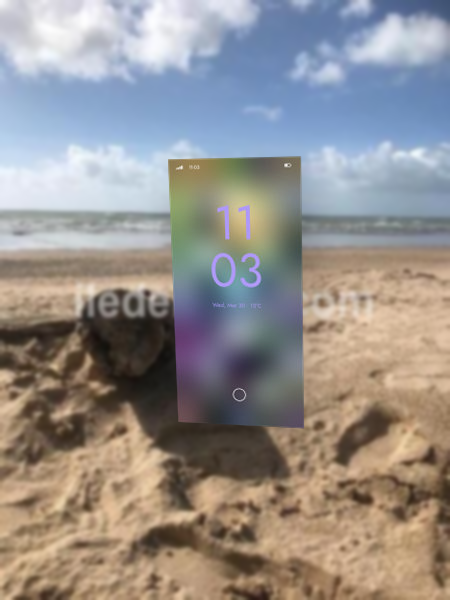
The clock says **11:03**
